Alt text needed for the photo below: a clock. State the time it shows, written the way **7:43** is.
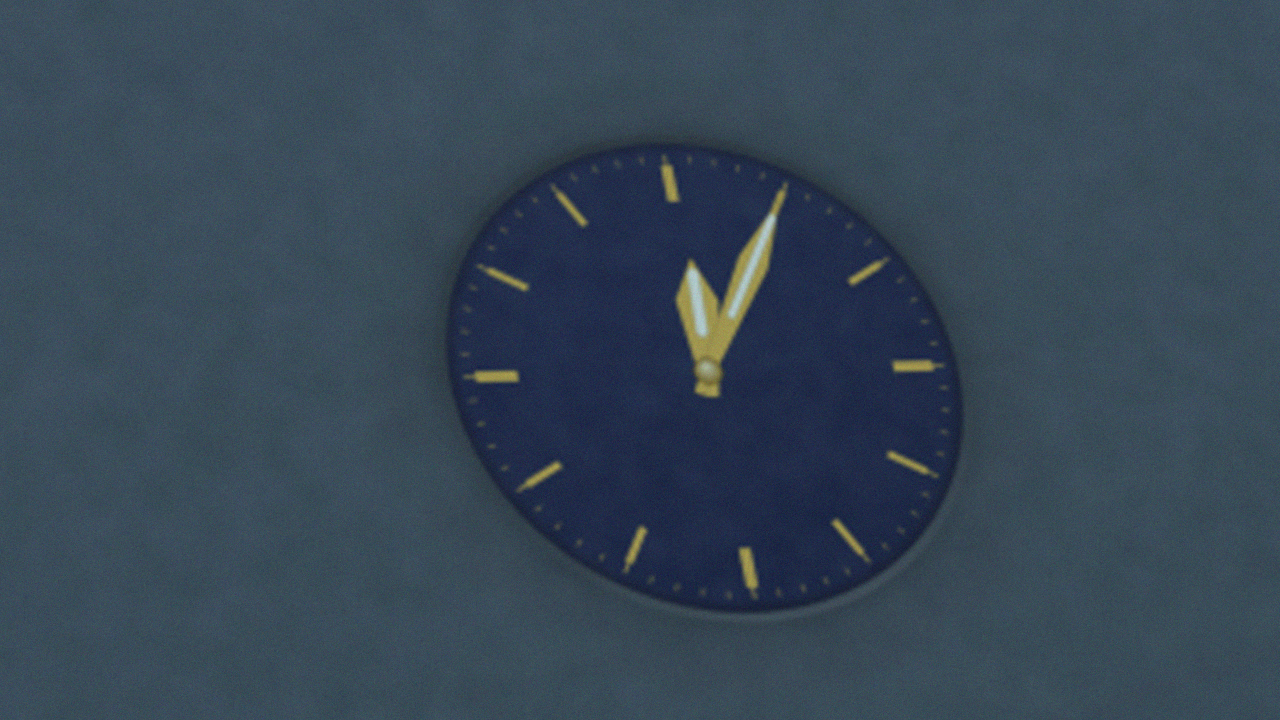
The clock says **12:05**
